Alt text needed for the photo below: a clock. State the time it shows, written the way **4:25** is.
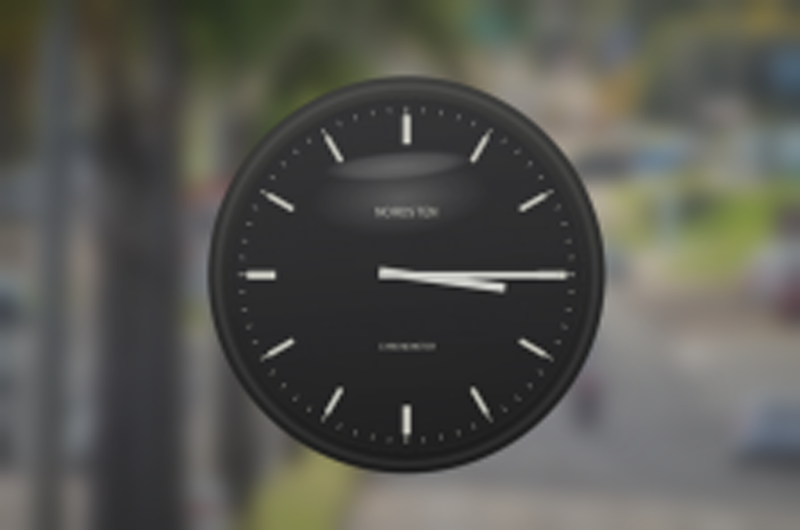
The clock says **3:15**
